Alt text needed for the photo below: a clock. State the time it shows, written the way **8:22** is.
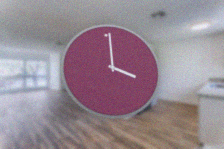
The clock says **4:01**
